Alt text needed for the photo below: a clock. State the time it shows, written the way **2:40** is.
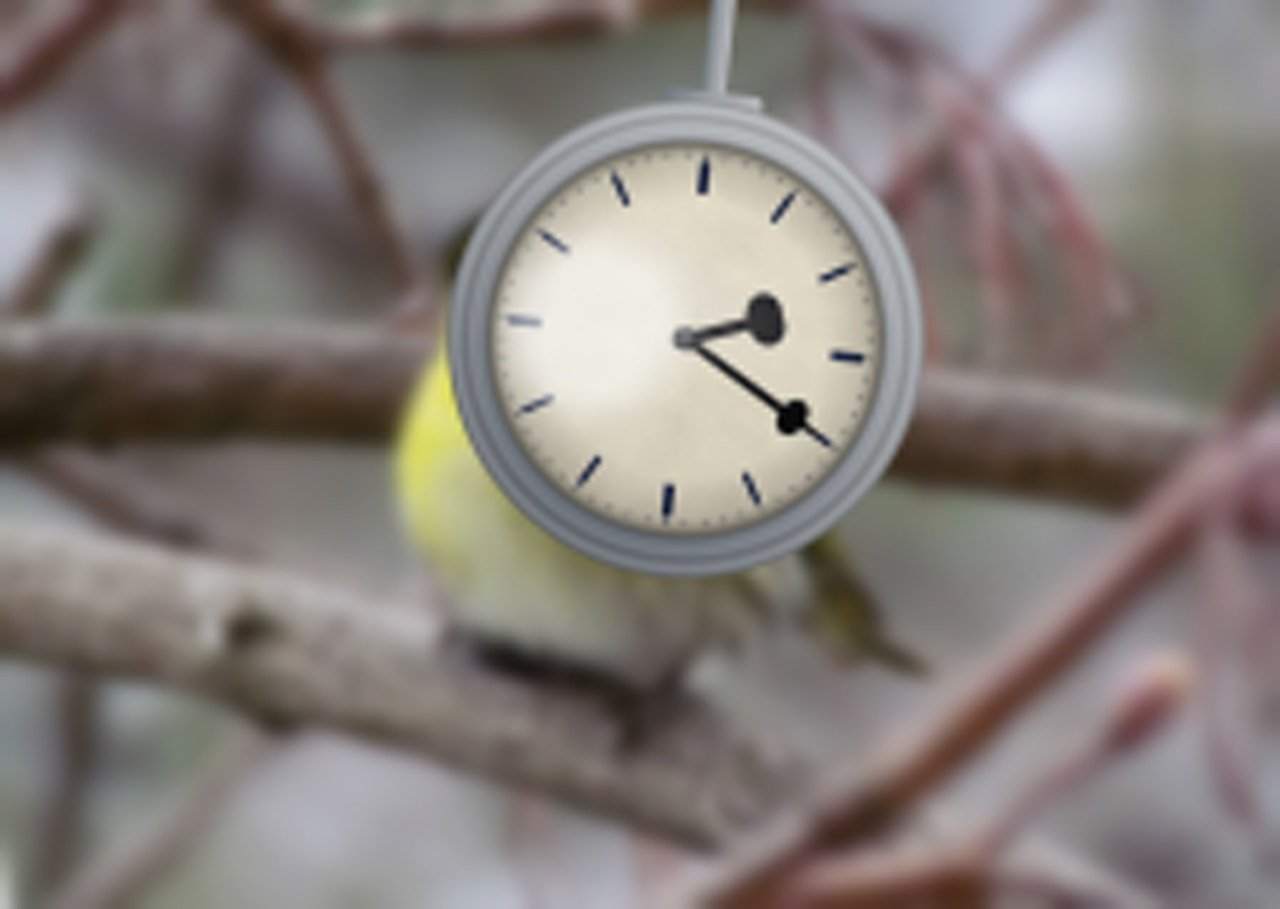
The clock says **2:20**
